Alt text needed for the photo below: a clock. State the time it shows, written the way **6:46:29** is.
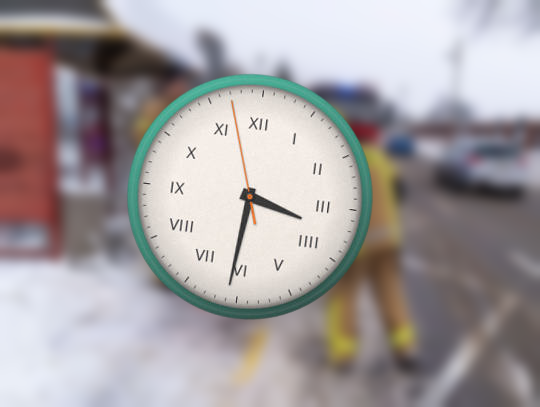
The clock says **3:30:57**
